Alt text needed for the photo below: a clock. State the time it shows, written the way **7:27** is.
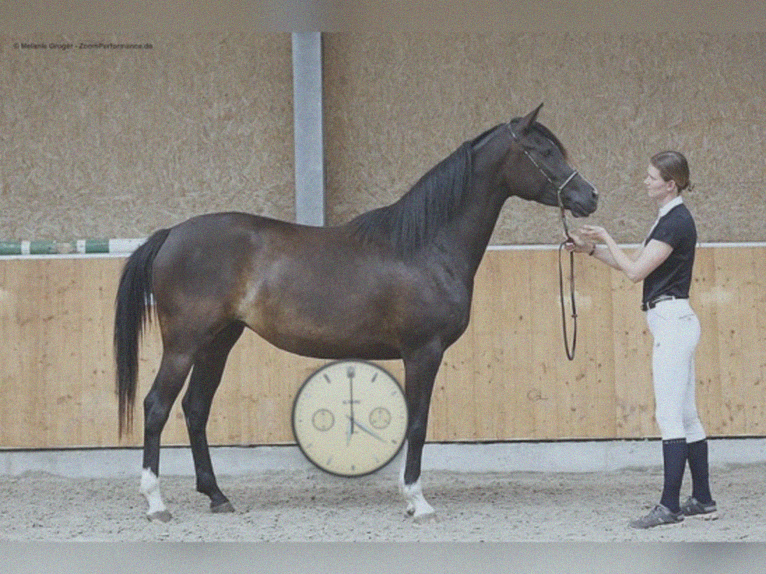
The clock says **6:21**
